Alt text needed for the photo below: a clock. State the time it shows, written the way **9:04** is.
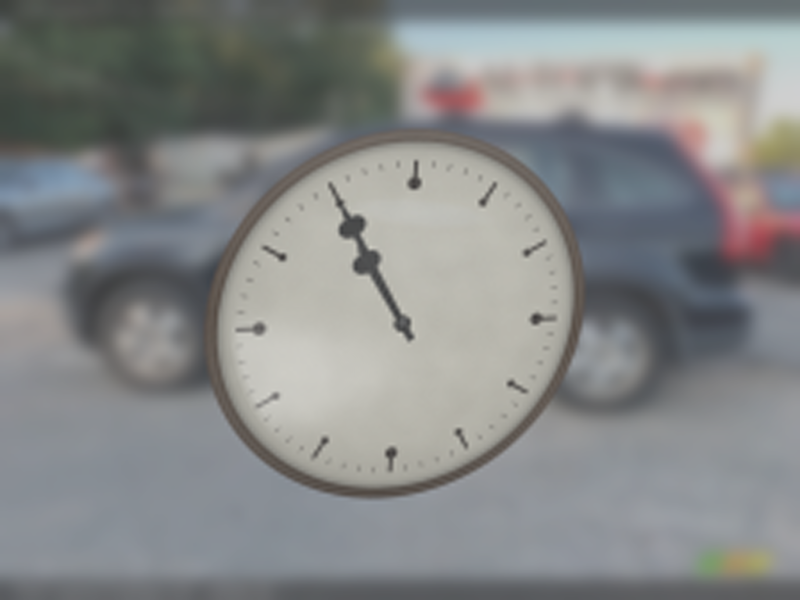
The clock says **10:55**
